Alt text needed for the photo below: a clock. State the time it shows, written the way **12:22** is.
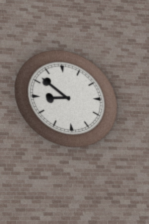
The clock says **8:52**
